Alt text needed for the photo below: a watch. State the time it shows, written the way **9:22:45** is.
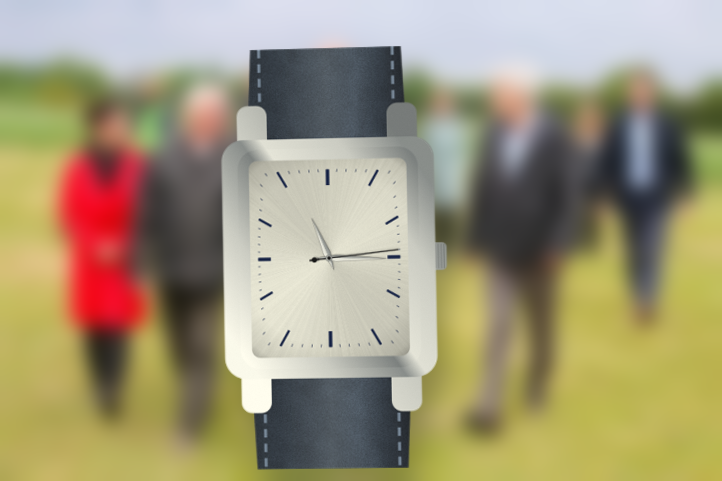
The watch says **11:15:14**
